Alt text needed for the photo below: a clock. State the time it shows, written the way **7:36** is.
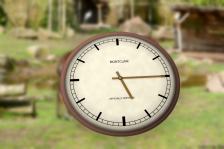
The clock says **5:15**
